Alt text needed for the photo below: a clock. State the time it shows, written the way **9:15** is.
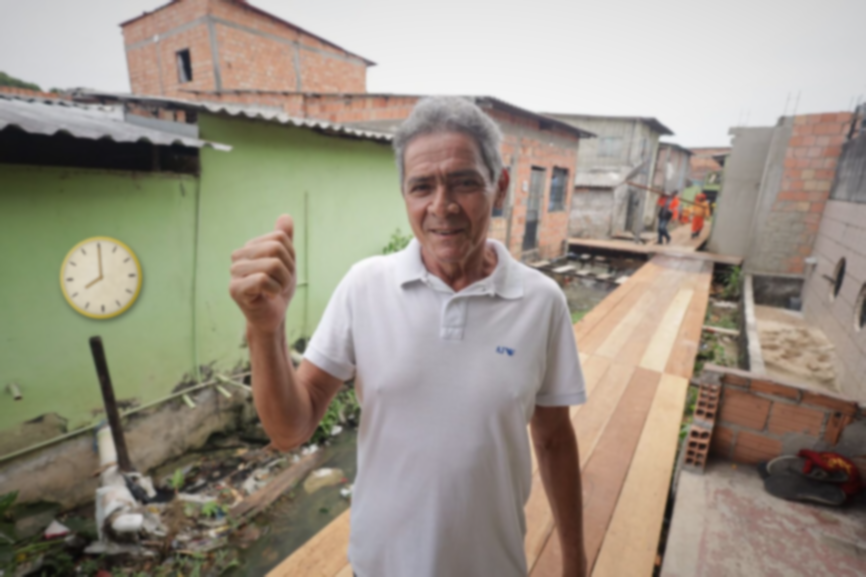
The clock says **8:00**
